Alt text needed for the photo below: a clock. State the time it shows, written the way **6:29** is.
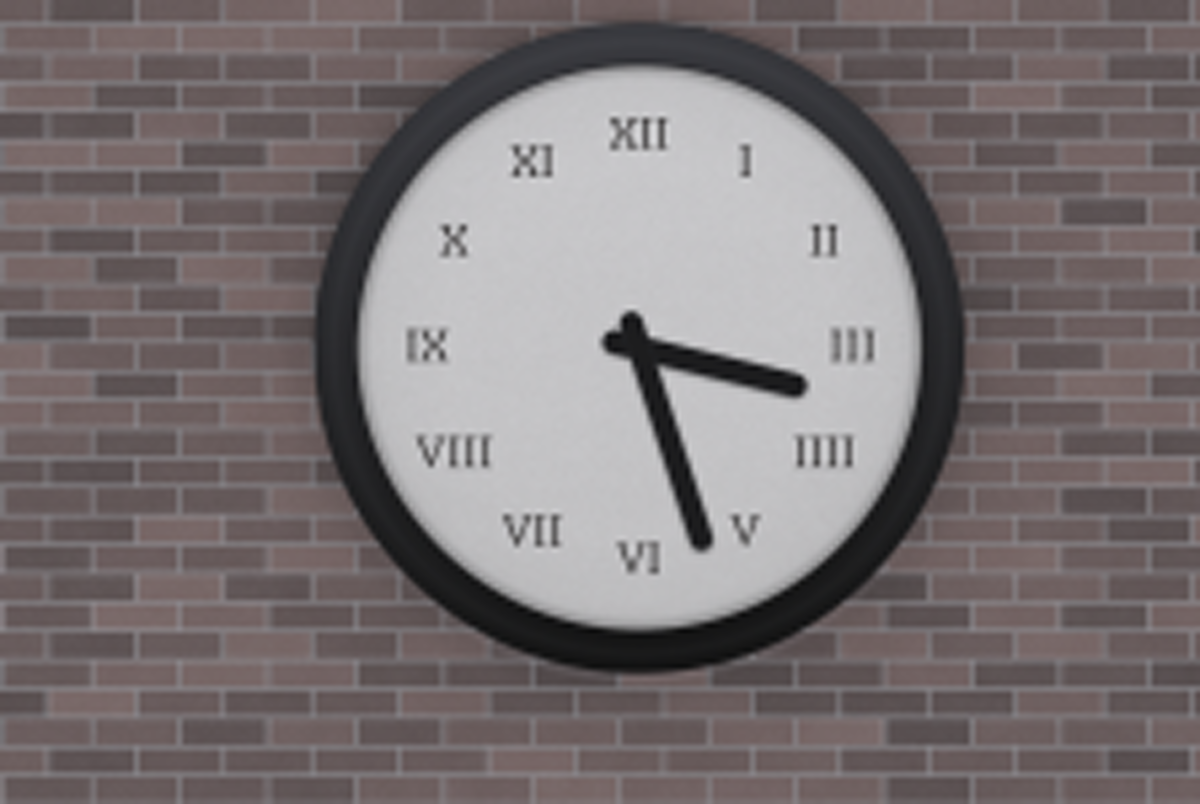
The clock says **3:27**
